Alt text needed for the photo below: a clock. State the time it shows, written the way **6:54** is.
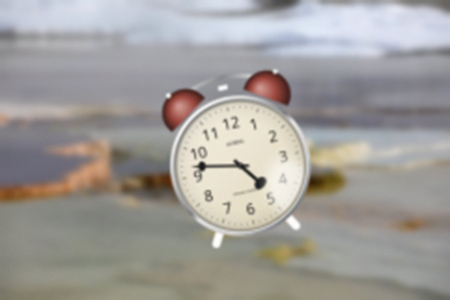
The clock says **4:47**
